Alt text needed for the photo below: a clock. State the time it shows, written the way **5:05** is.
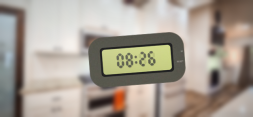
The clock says **8:26**
